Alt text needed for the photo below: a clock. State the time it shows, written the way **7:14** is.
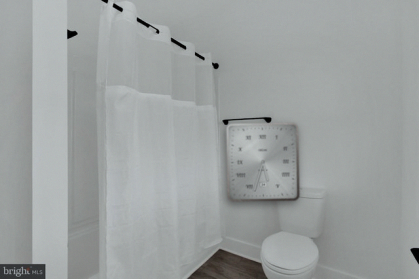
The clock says **5:33**
